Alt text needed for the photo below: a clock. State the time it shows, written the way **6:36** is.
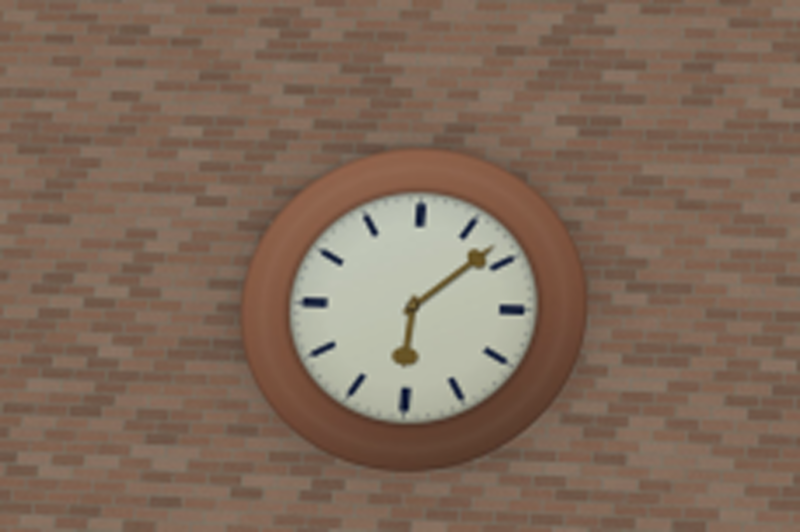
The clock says **6:08**
